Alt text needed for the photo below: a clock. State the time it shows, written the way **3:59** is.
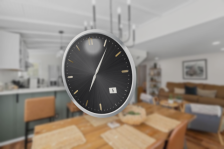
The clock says **7:06**
